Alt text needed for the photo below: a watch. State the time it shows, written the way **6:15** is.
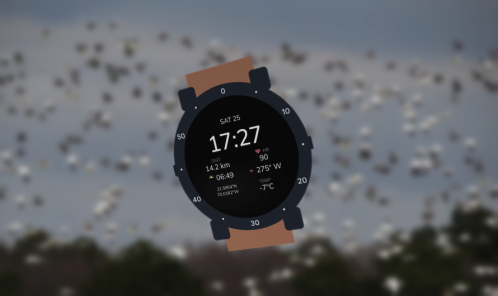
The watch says **17:27**
